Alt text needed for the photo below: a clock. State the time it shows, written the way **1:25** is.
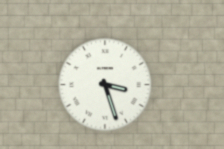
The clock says **3:27**
